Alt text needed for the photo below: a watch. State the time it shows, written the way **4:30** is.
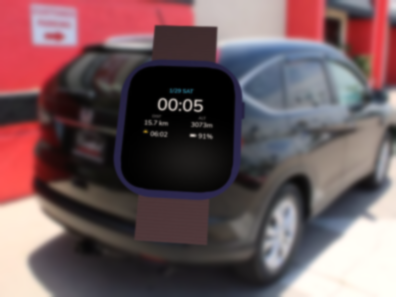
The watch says **0:05**
